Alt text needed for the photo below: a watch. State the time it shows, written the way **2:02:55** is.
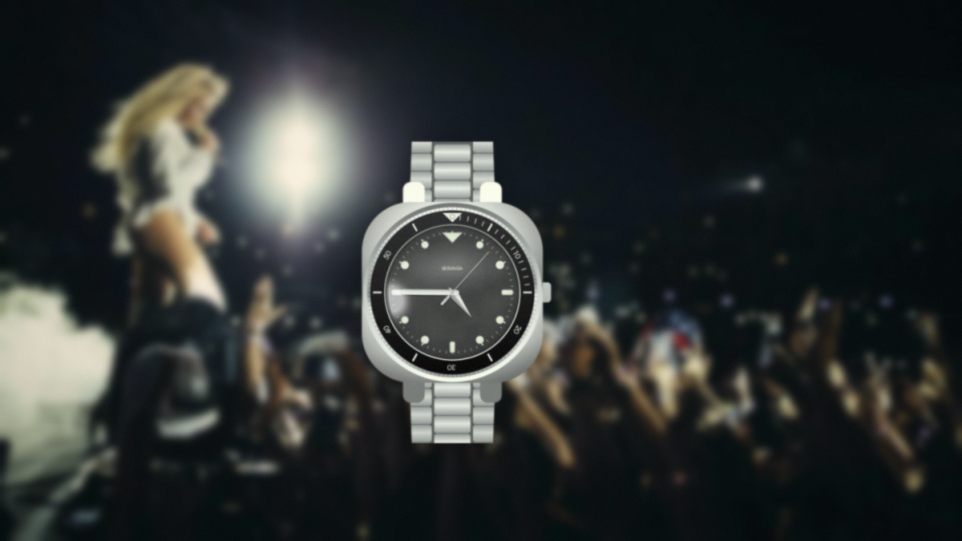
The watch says **4:45:07**
